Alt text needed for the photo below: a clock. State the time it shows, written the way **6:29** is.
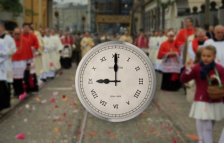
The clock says **9:00**
